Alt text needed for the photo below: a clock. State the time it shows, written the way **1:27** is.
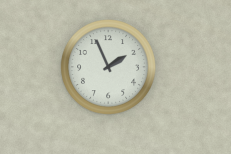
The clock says **1:56**
